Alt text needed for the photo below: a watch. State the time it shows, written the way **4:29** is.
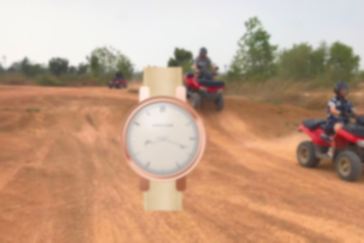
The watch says **8:18**
